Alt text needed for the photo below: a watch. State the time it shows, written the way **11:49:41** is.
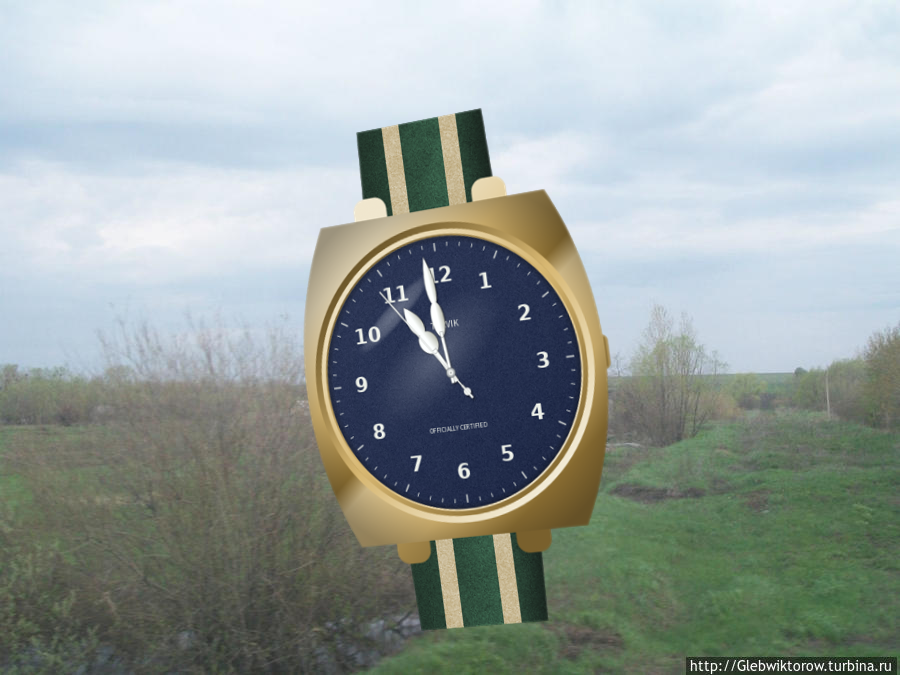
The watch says **10:58:54**
